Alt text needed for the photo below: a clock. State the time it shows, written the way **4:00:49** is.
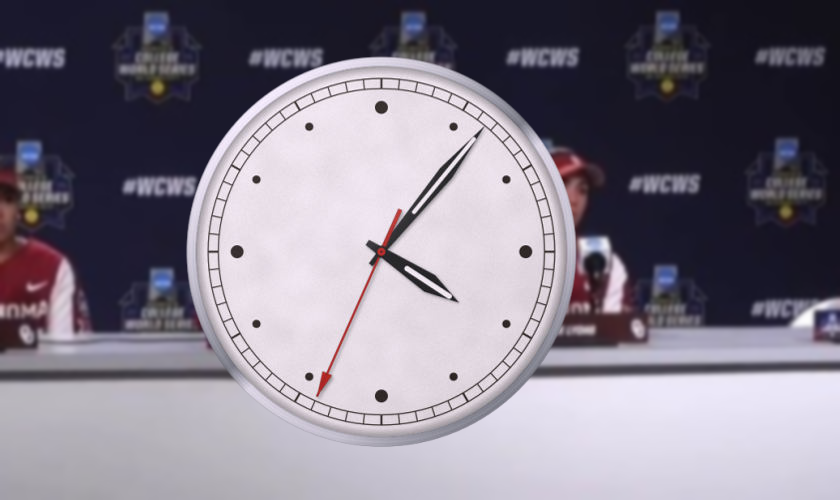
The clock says **4:06:34**
